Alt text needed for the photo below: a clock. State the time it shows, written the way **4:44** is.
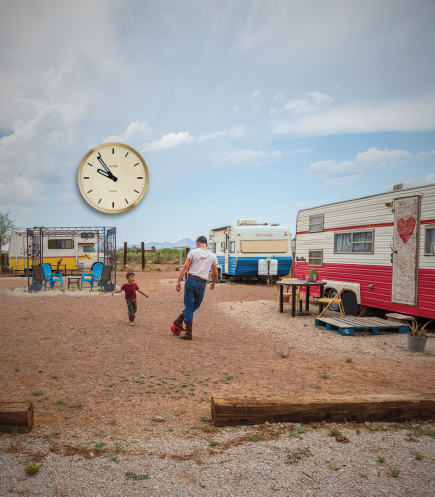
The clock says **9:54**
